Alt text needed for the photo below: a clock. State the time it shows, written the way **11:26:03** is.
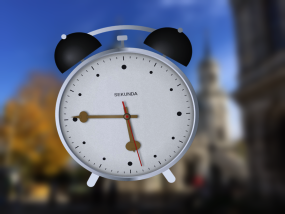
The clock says **5:45:28**
